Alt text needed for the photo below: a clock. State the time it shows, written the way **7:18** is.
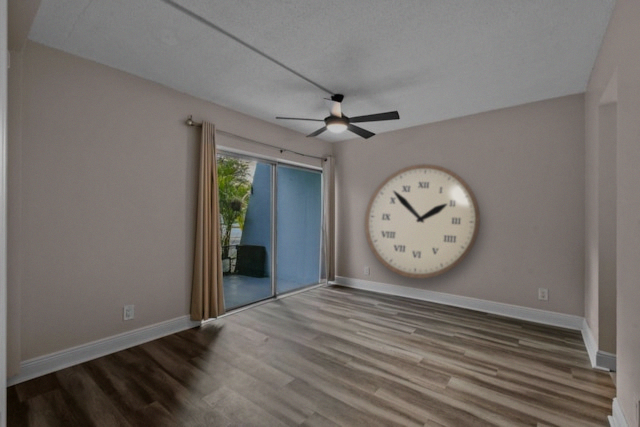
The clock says **1:52**
